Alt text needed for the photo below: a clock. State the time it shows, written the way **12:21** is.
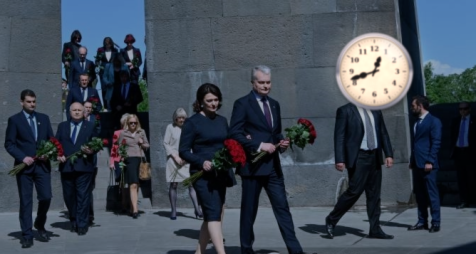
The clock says **12:42**
